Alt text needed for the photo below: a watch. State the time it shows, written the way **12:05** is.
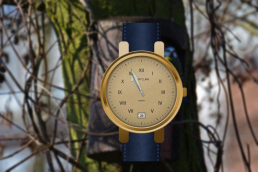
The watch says **10:56**
